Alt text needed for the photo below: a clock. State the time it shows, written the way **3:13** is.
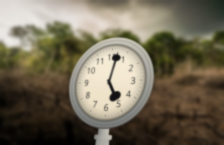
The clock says **5:02**
